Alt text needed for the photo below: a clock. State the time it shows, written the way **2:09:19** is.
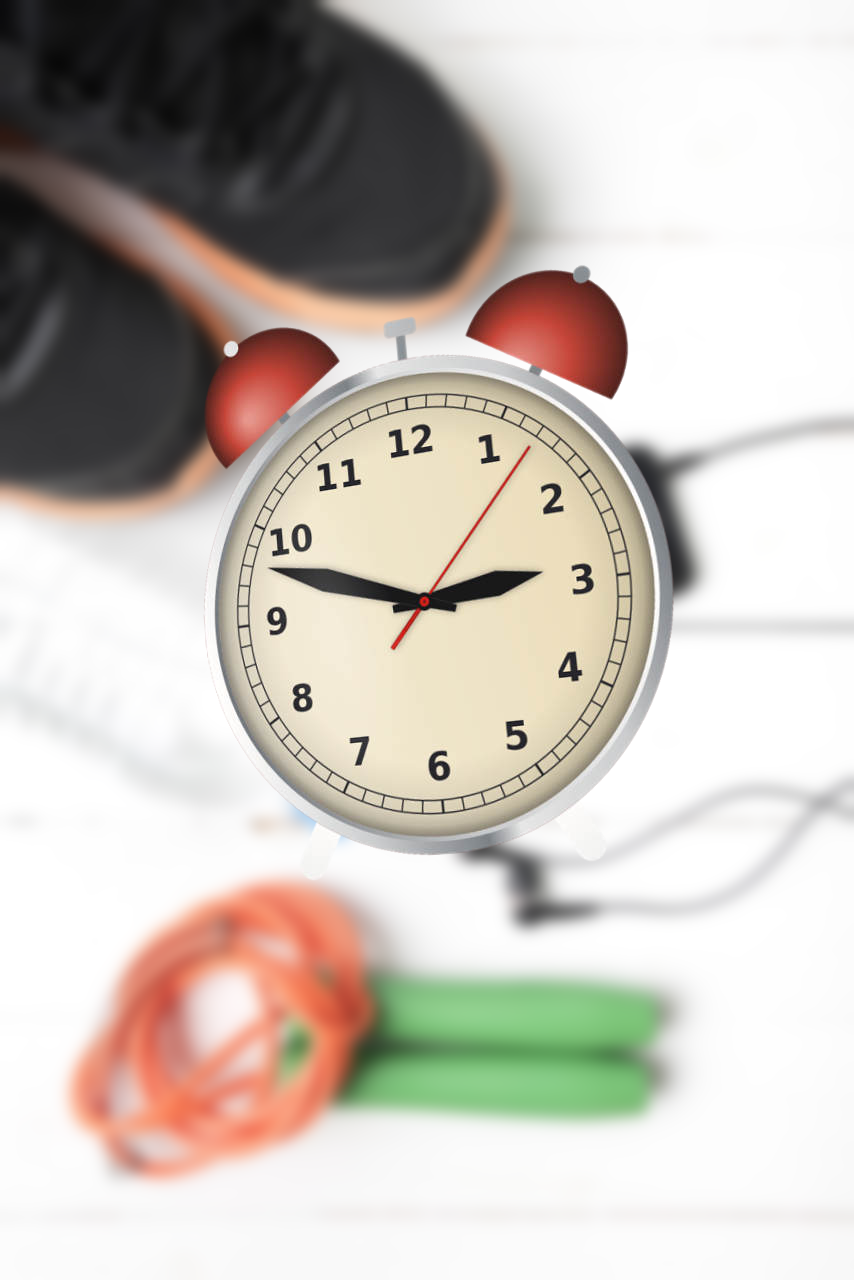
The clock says **2:48:07**
